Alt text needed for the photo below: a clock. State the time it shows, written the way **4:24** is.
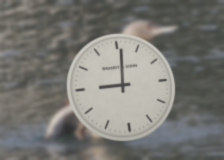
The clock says **9:01**
